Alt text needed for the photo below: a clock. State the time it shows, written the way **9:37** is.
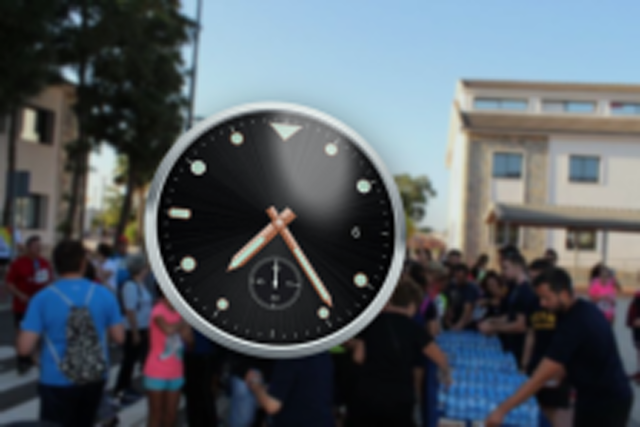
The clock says **7:24**
